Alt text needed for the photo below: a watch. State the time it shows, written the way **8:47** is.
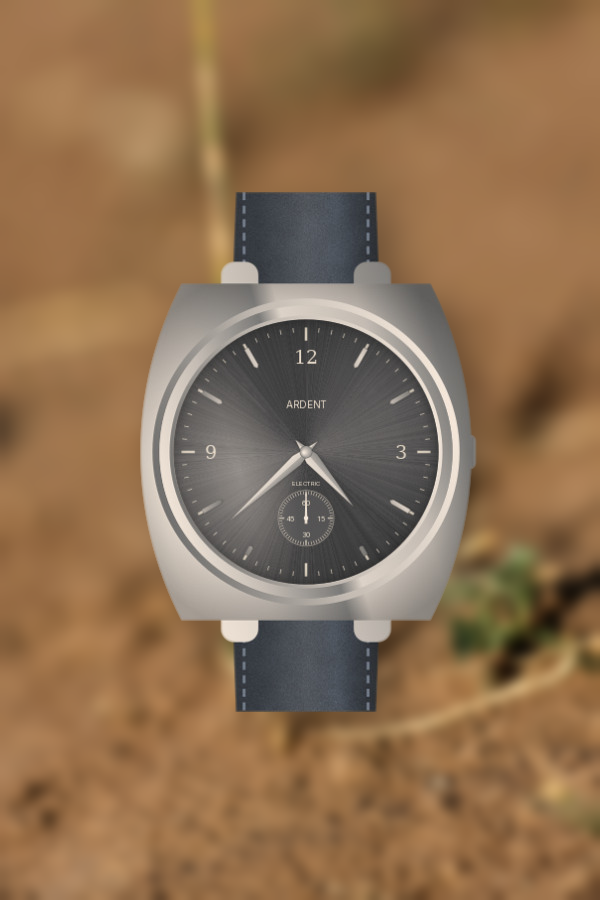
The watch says **4:38**
